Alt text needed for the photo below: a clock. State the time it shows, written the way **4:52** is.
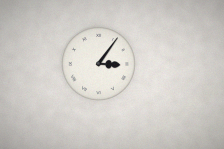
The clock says **3:06**
